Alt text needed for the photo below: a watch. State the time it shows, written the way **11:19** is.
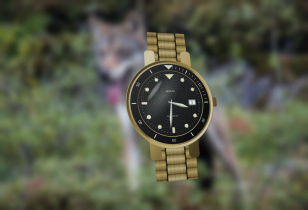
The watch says **3:31**
